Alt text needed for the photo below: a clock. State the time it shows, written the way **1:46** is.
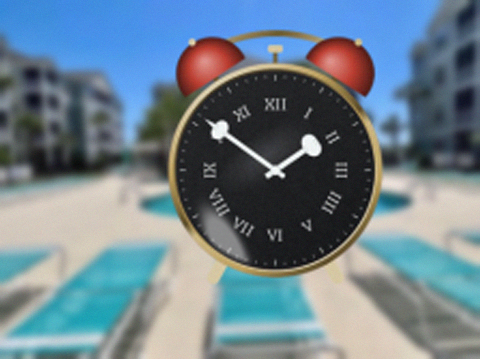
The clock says **1:51**
